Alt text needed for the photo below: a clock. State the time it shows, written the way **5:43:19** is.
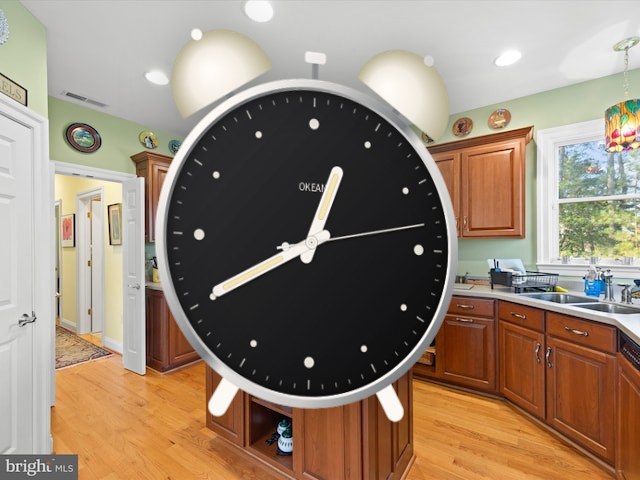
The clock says **12:40:13**
